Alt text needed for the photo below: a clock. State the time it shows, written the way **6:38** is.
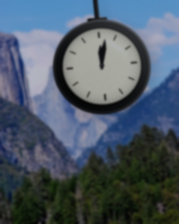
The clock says **12:02**
